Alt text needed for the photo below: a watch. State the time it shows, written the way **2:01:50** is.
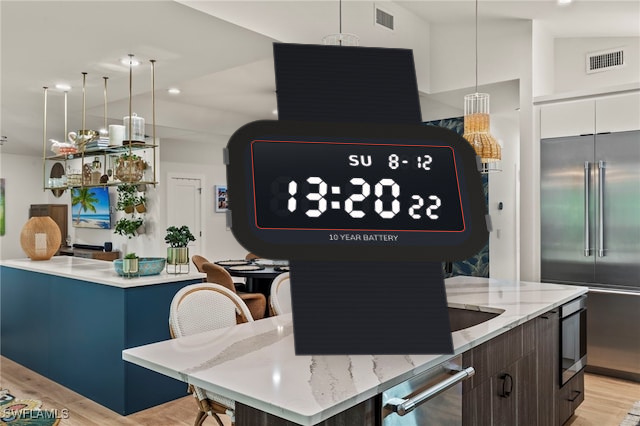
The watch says **13:20:22**
